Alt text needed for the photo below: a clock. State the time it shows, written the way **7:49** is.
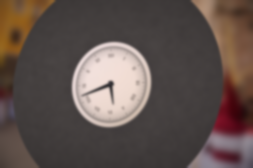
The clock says **5:42**
